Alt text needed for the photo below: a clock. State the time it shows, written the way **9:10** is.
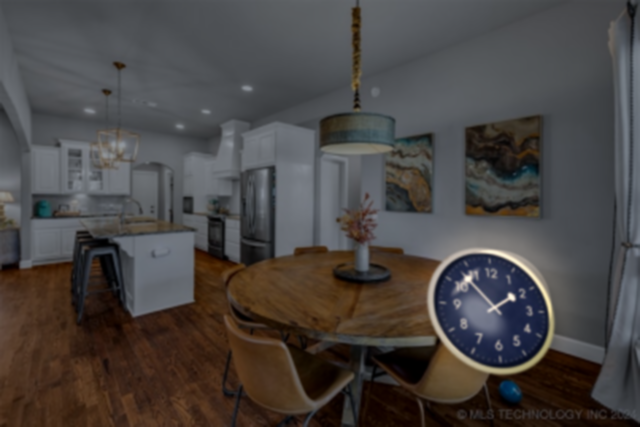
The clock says **1:53**
